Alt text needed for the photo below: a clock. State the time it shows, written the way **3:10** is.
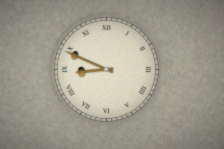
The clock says **8:49**
